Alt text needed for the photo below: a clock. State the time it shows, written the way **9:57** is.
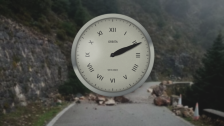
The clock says **2:11**
